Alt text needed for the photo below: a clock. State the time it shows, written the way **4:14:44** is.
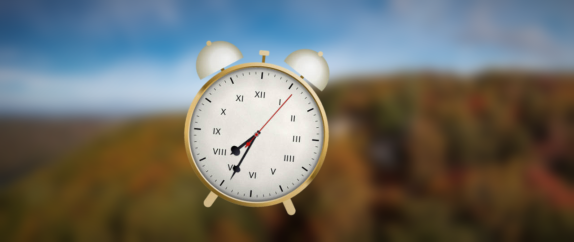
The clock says **7:34:06**
